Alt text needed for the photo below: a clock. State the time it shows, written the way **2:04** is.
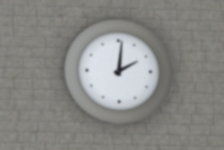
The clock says **2:01**
